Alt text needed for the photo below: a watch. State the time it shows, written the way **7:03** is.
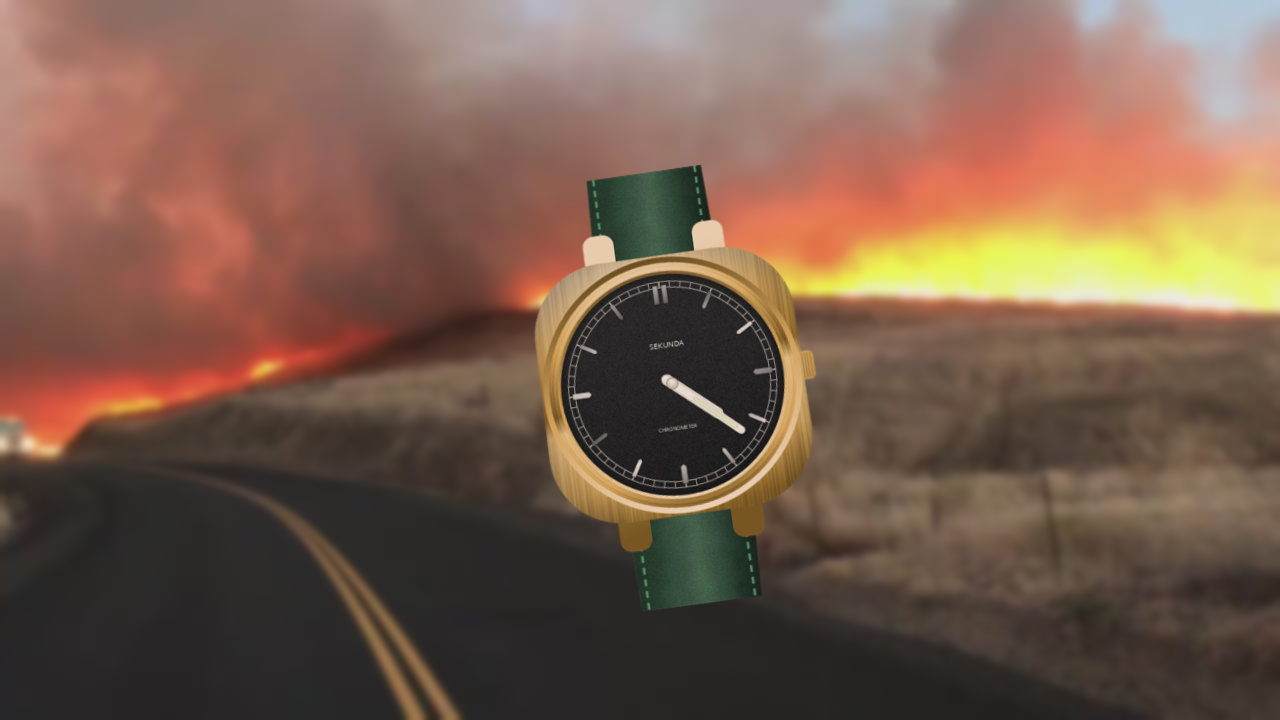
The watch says **4:22**
